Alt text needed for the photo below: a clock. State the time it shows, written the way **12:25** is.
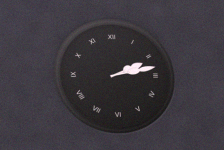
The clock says **2:13**
